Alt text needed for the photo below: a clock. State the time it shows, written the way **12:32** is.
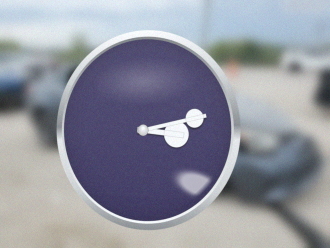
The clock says **3:13**
